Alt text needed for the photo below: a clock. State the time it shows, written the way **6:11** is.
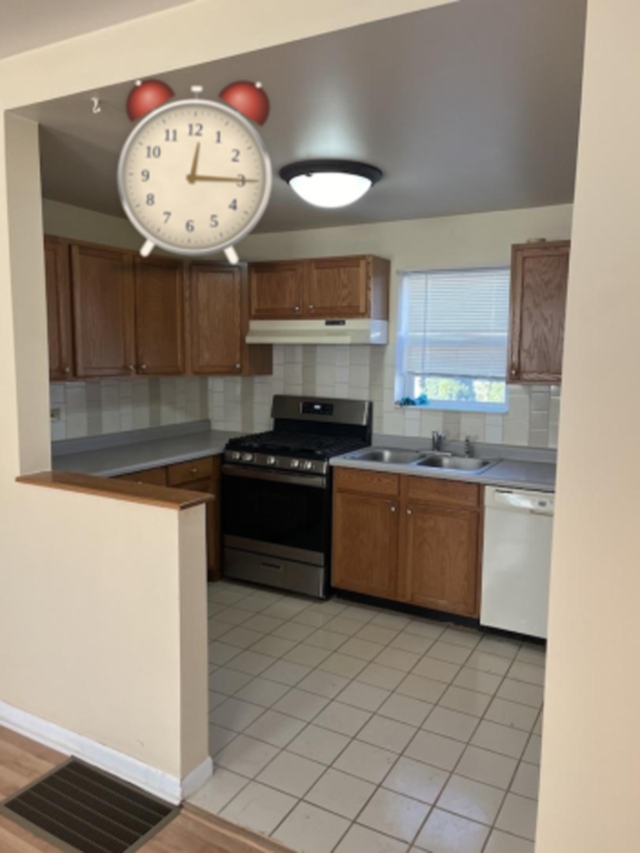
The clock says **12:15**
